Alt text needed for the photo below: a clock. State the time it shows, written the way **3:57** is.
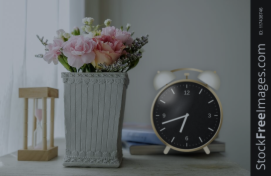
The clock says **6:42**
